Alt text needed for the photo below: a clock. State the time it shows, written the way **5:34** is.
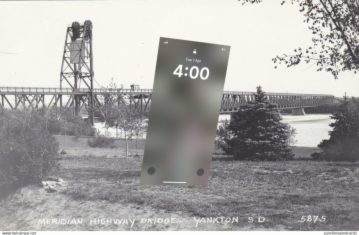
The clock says **4:00**
